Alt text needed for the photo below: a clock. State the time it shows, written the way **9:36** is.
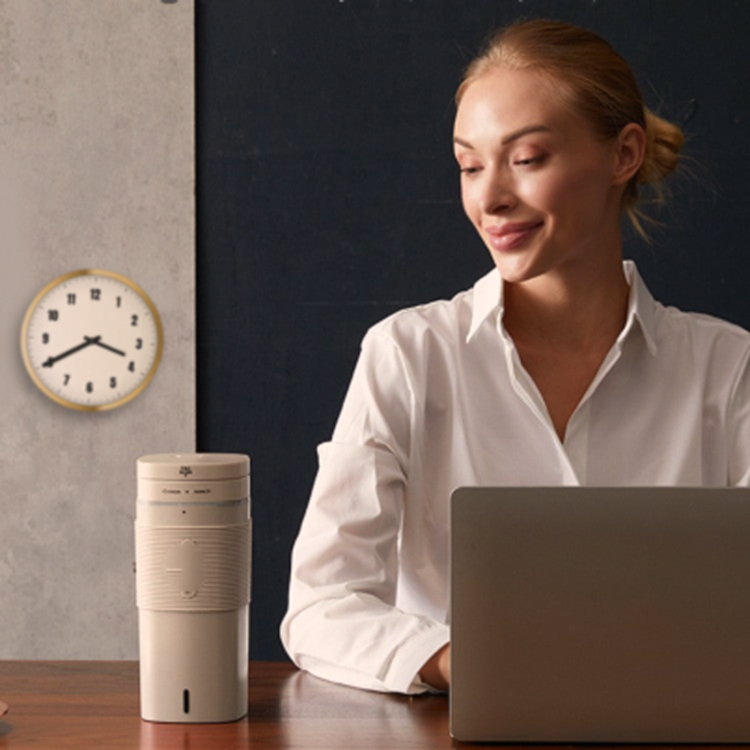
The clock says **3:40**
